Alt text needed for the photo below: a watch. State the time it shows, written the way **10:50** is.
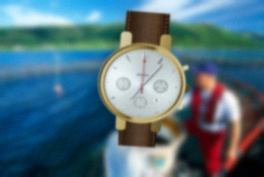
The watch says **7:06**
